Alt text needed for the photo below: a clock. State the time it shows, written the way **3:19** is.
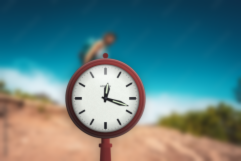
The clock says **12:18**
